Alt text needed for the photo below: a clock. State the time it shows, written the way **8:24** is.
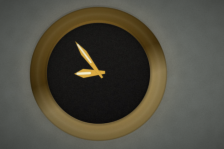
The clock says **8:54**
